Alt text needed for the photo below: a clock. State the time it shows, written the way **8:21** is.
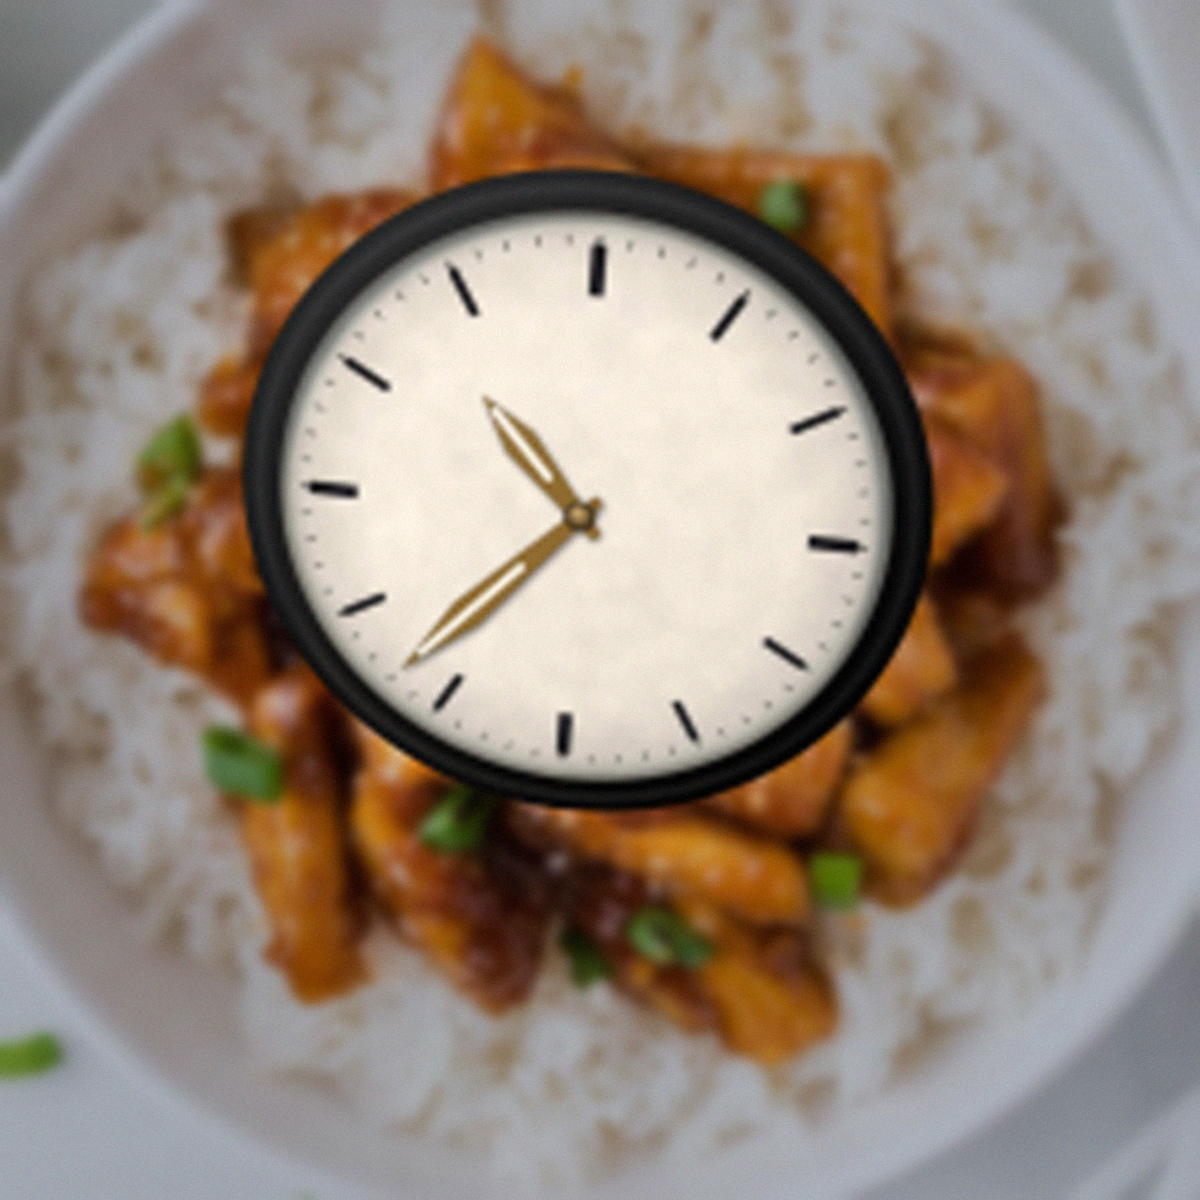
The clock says **10:37**
